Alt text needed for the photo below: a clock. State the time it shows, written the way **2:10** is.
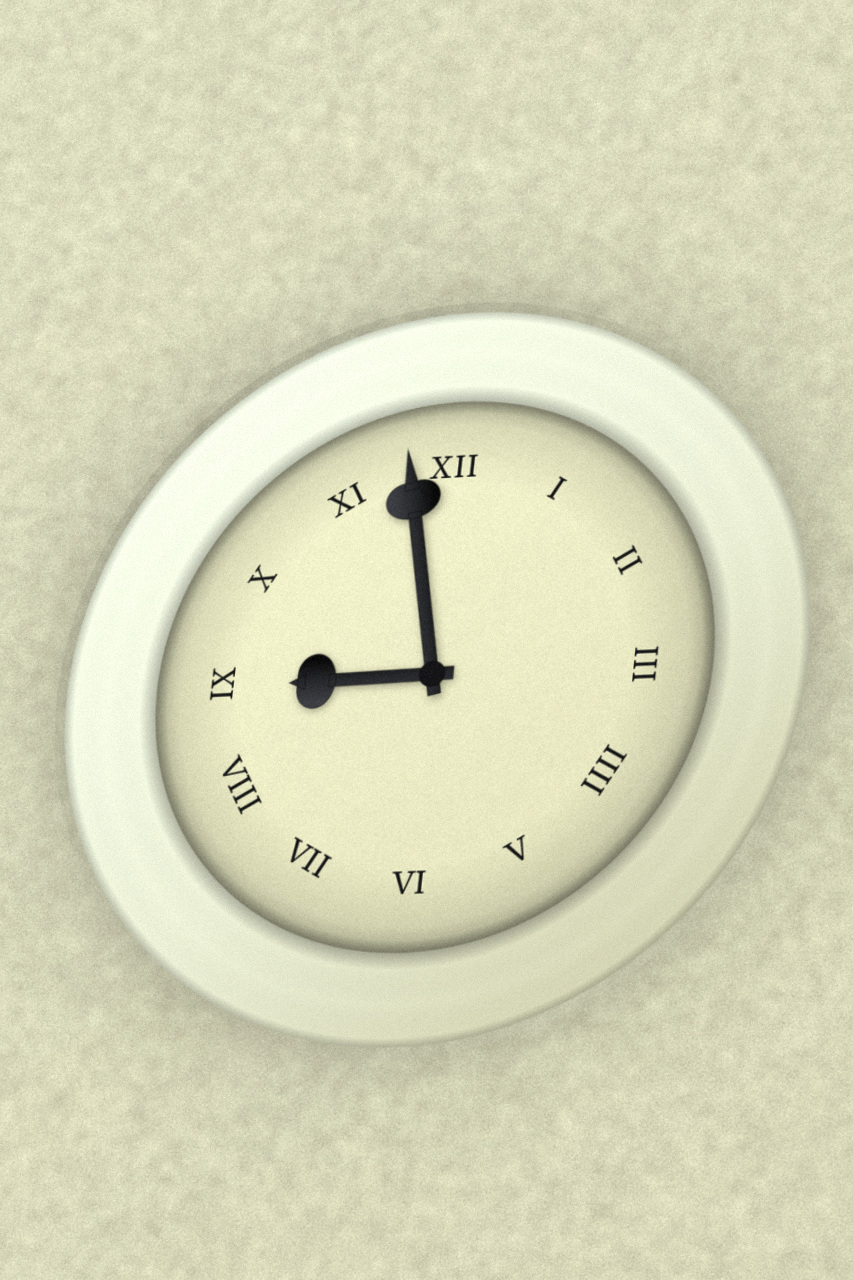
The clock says **8:58**
